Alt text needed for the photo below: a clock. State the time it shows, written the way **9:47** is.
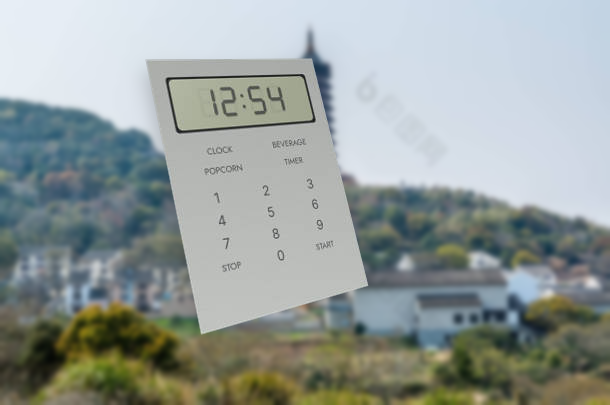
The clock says **12:54**
